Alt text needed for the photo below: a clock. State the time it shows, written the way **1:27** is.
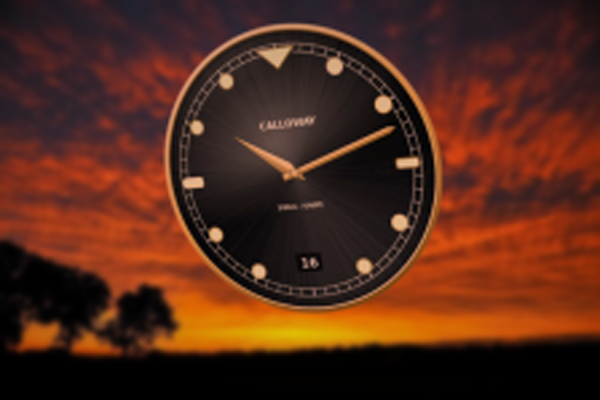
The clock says **10:12**
